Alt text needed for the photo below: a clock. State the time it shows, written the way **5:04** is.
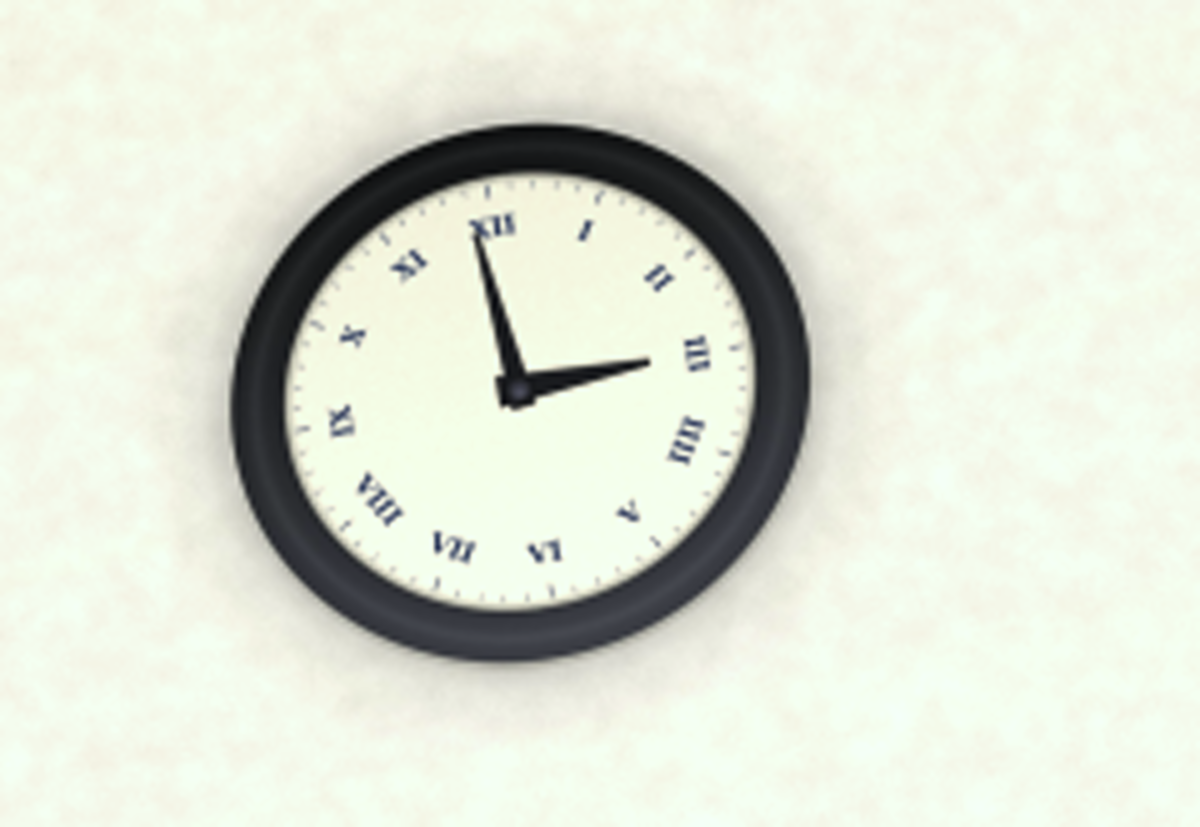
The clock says **2:59**
